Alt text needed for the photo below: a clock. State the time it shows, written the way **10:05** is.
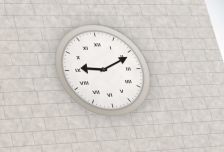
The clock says **9:11**
